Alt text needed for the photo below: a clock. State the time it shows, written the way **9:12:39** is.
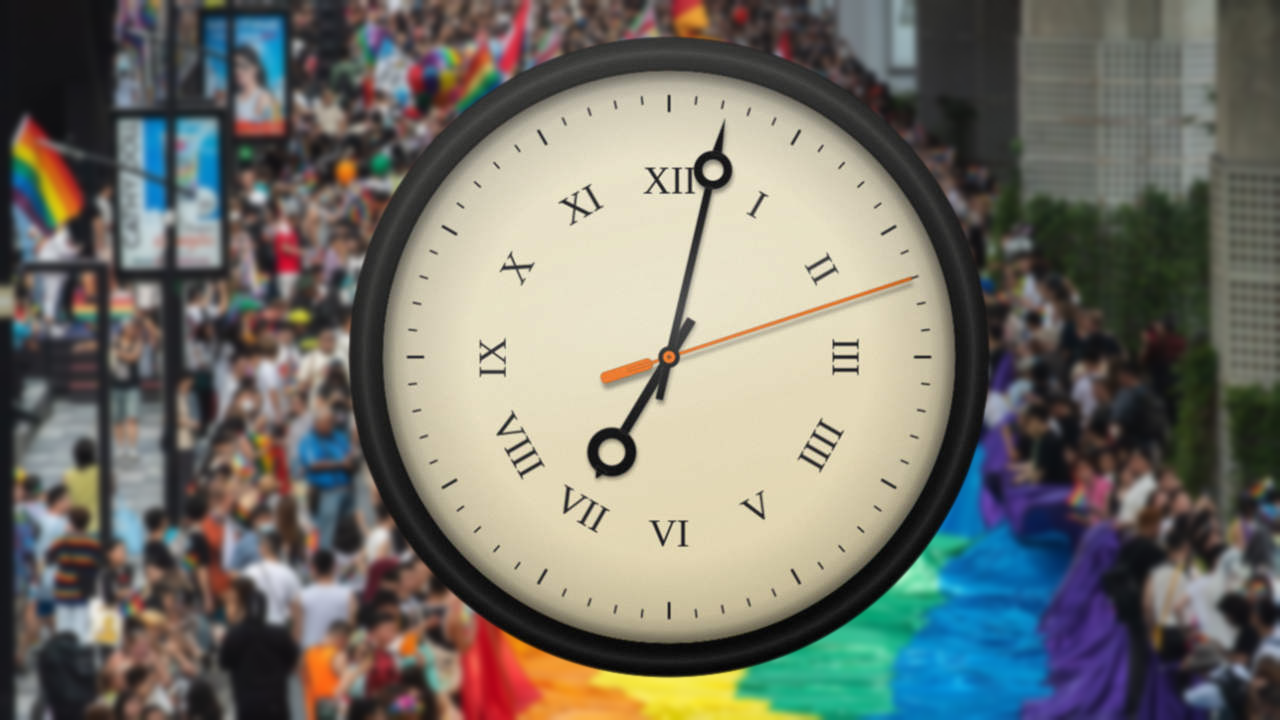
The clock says **7:02:12**
